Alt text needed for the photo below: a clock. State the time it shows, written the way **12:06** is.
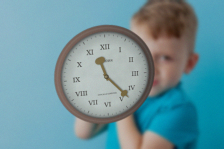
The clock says **11:23**
